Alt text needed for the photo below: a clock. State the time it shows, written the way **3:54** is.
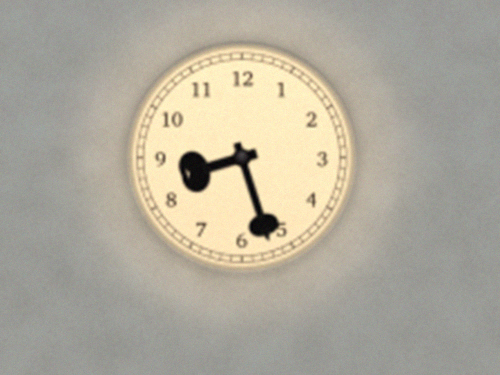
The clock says **8:27**
